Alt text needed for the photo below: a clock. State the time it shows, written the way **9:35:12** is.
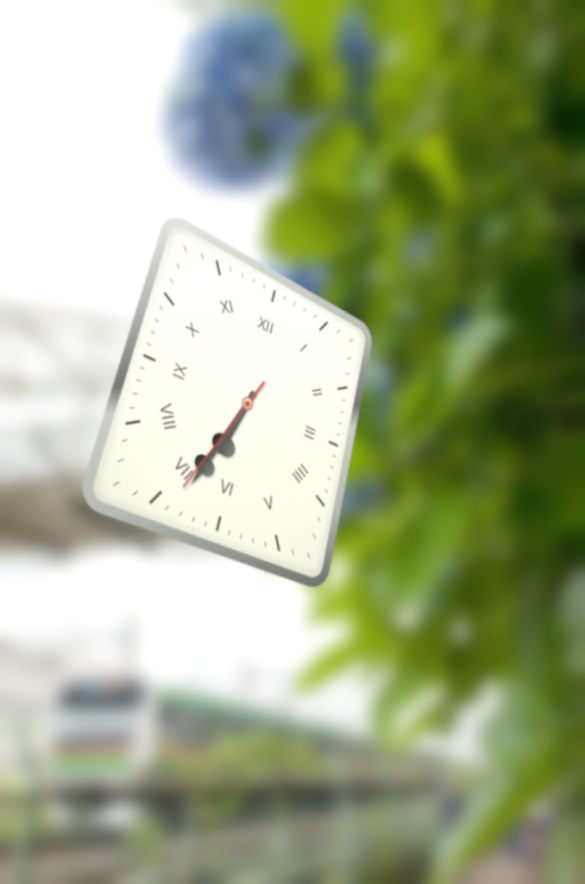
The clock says **6:33:34**
